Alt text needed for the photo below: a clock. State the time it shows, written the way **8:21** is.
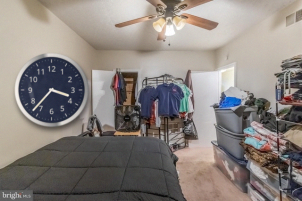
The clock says **3:37**
